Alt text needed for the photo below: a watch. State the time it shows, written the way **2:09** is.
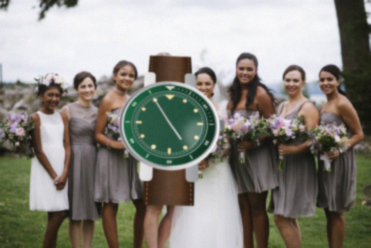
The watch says **4:55**
